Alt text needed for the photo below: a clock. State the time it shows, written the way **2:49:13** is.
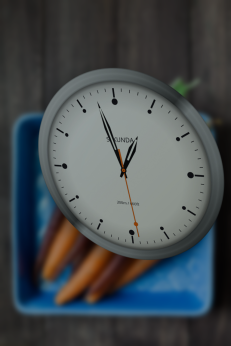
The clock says **12:57:29**
